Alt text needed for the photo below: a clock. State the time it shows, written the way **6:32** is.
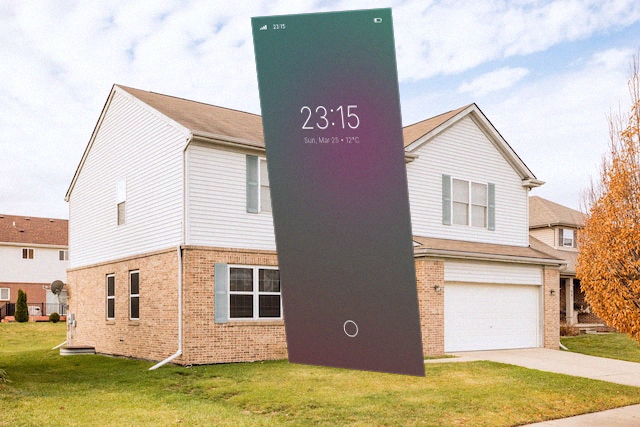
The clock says **23:15**
